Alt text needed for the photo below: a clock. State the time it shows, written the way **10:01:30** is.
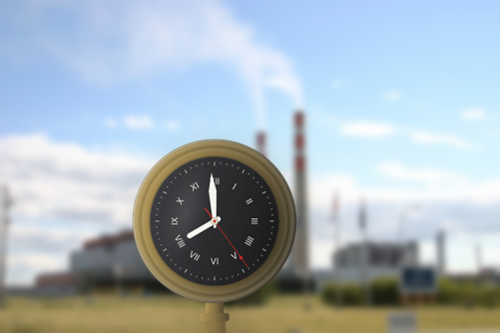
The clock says **7:59:24**
